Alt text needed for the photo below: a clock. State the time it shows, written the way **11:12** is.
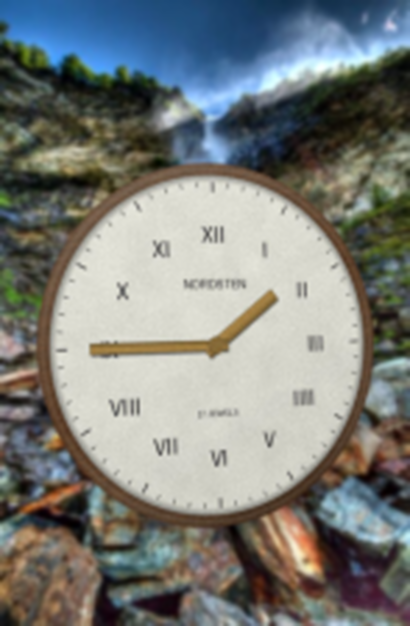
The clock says **1:45**
